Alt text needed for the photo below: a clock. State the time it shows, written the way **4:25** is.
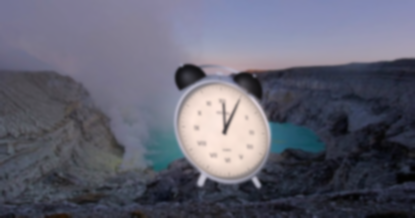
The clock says **12:05**
